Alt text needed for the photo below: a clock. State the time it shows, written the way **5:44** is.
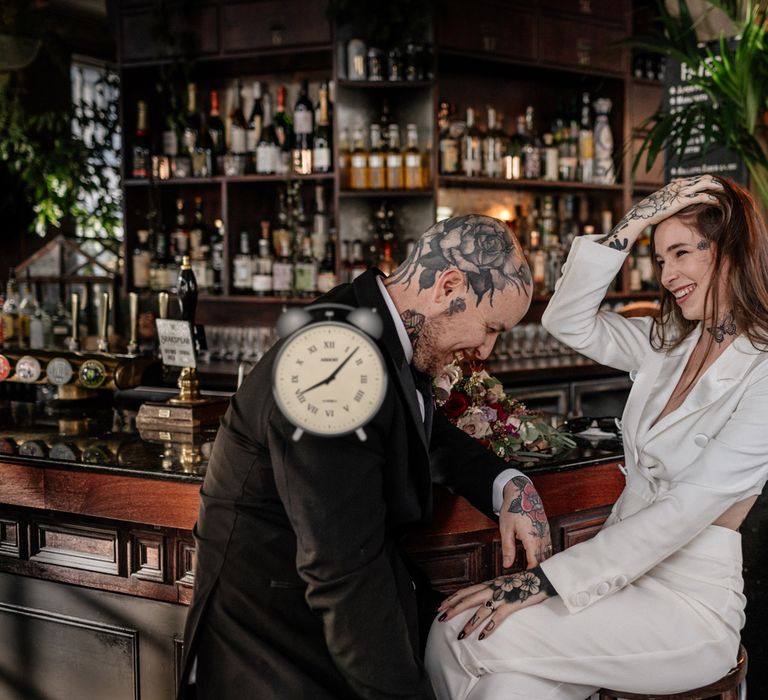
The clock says **8:07**
